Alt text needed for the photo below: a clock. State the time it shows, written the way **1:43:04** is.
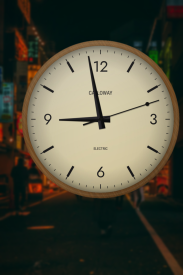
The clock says **8:58:12**
